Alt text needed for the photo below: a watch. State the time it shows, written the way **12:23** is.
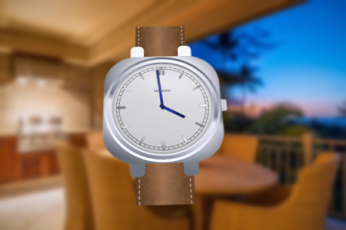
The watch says **3:59**
